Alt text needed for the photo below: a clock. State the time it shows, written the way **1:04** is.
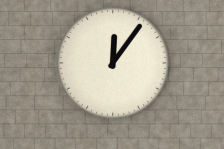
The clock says **12:06**
